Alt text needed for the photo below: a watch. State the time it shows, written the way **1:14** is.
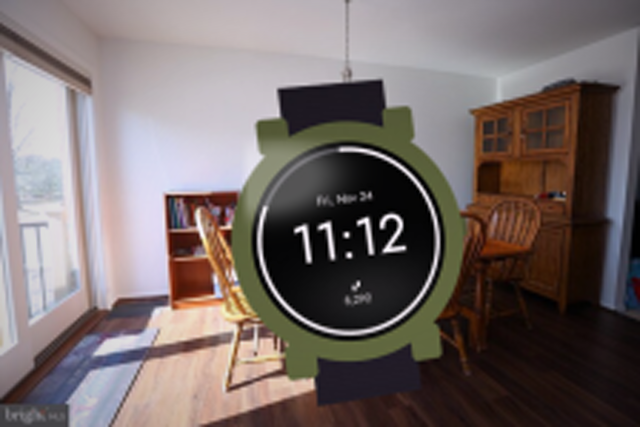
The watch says **11:12**
